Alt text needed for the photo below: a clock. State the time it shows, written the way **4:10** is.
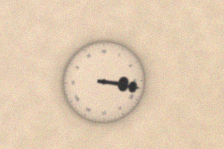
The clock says **3:17**
